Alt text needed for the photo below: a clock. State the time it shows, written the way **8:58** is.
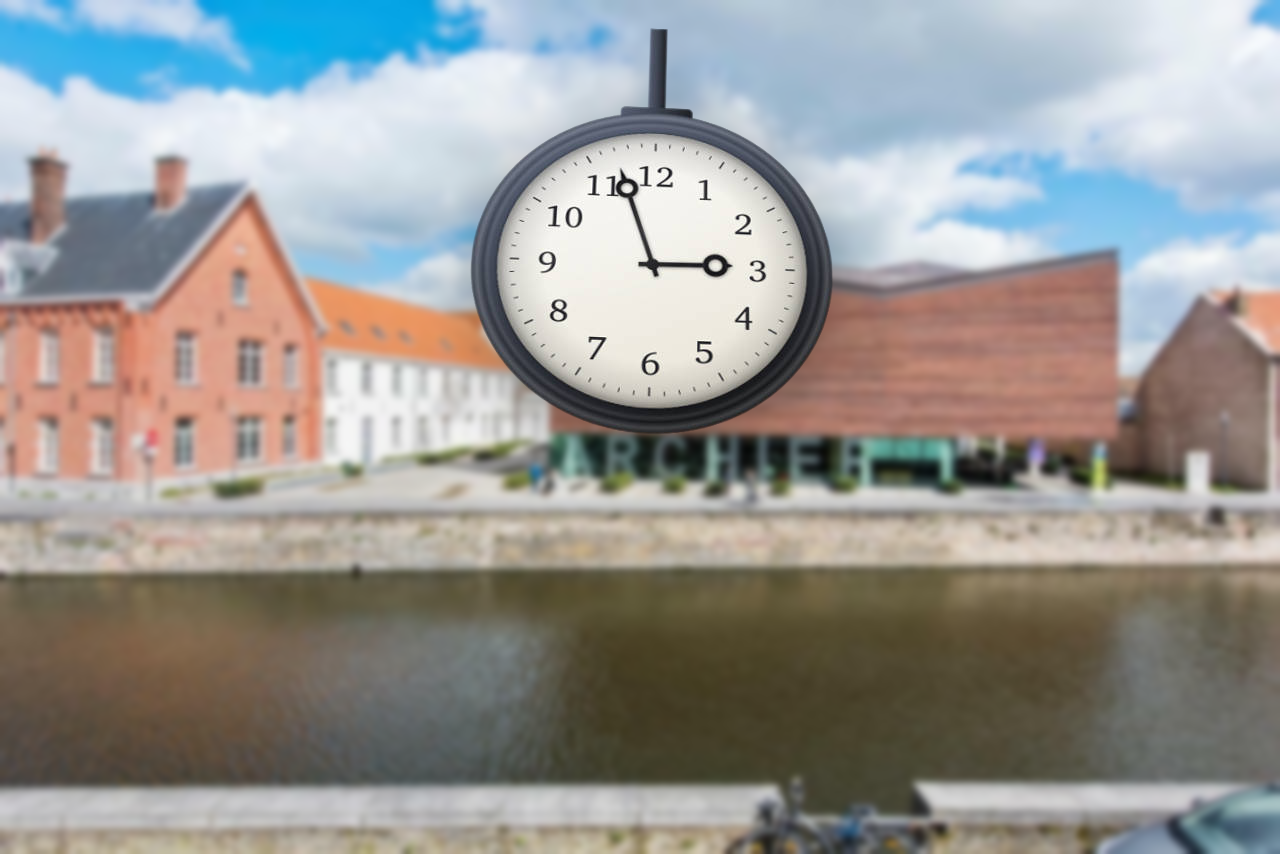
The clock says **2:57**
